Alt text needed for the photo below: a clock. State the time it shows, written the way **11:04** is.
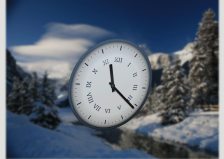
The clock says **11:21**
